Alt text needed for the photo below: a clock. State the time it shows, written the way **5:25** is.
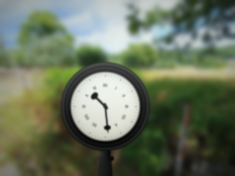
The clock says **10:29**
